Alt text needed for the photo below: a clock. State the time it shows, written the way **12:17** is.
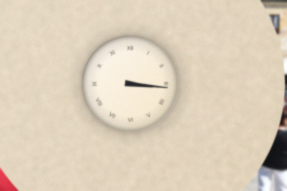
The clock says **3:16**
